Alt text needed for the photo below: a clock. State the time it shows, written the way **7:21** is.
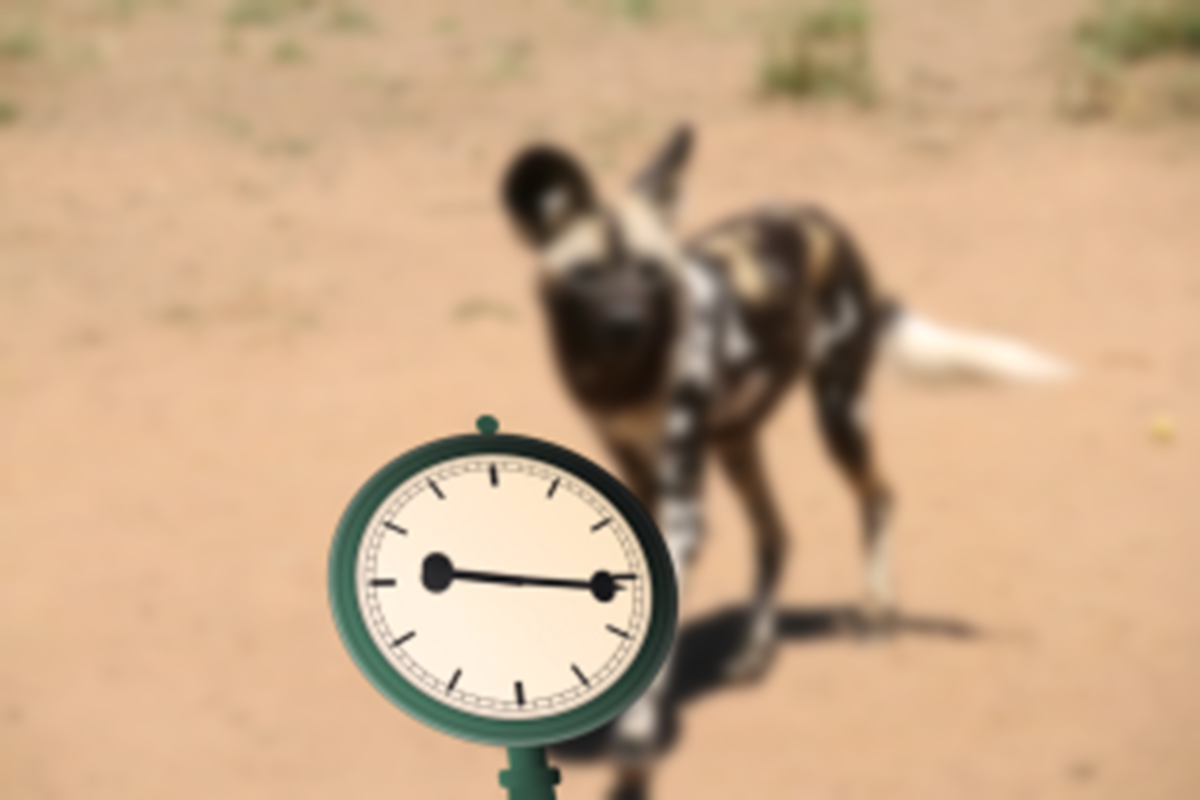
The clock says **9:16**
